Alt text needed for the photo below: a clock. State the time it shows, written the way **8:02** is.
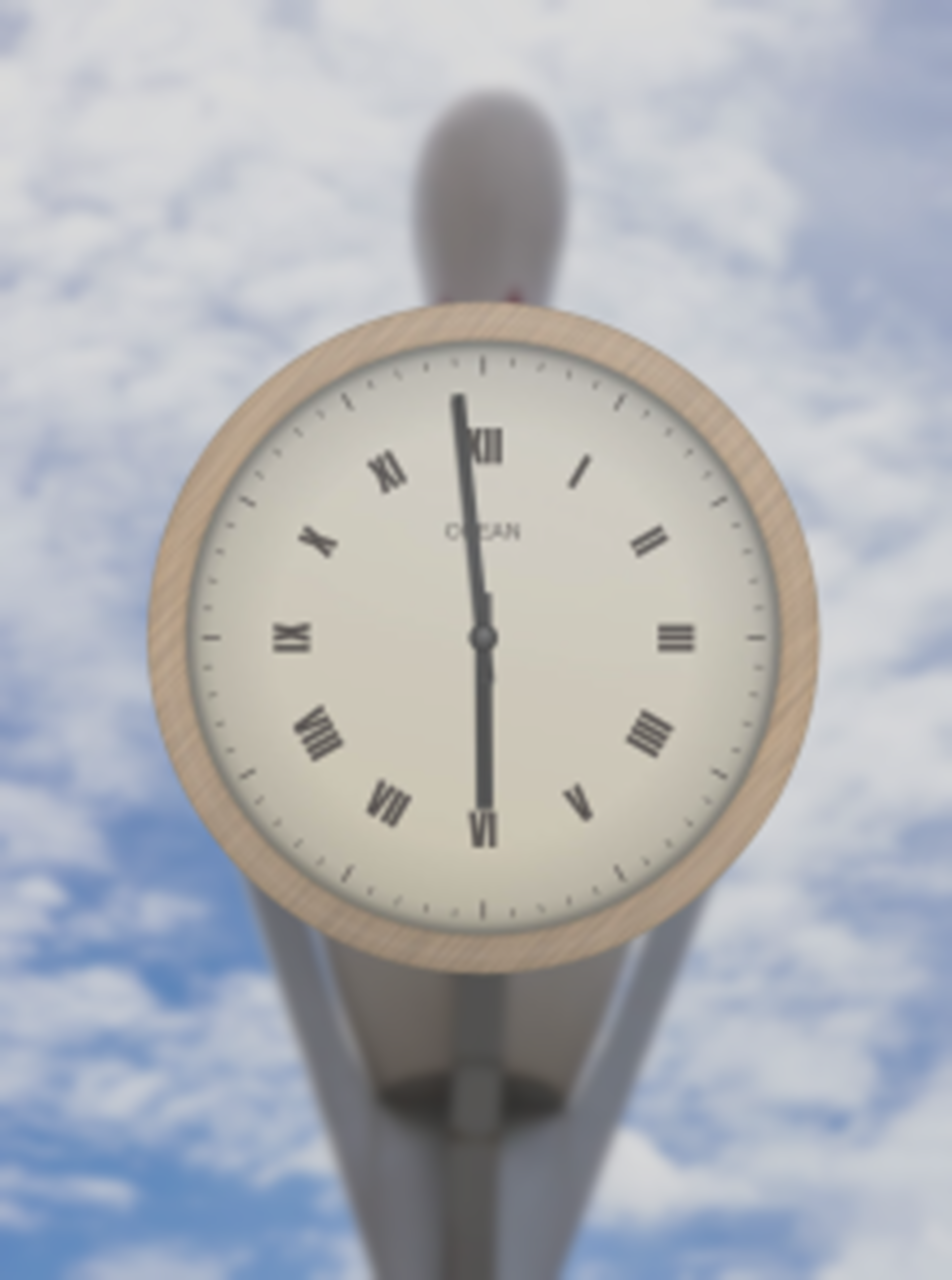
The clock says **5:59**
